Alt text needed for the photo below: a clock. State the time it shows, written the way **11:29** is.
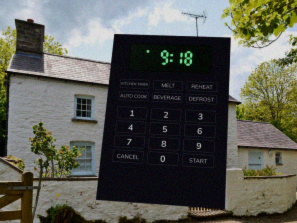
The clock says **9:18**
